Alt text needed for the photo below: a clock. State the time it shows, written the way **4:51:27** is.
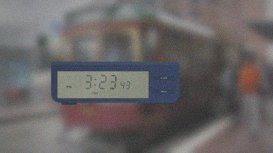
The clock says **3:23:43**
